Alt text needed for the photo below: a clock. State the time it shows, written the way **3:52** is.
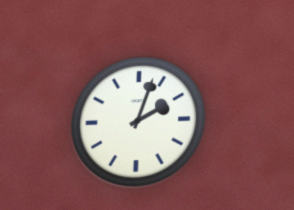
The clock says **2:03**
